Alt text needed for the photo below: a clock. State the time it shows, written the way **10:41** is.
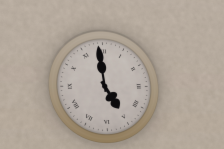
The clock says **4:59**
